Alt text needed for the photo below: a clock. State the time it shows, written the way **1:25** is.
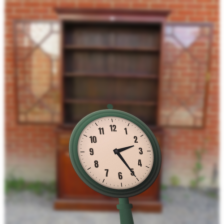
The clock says **2:25**
